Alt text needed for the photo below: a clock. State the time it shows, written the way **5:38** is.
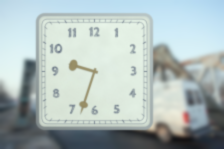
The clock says **9:33**
